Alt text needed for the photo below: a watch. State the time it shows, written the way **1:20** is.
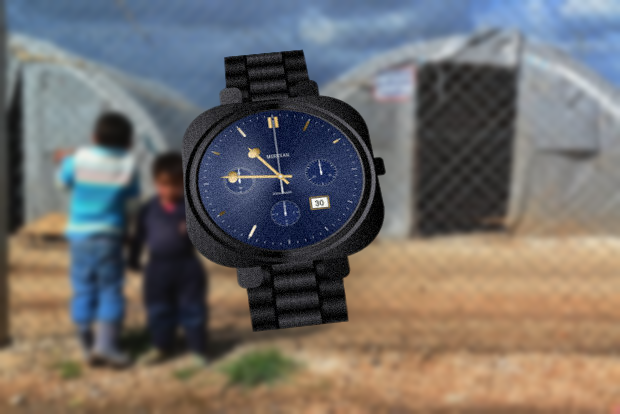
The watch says **10:46**
